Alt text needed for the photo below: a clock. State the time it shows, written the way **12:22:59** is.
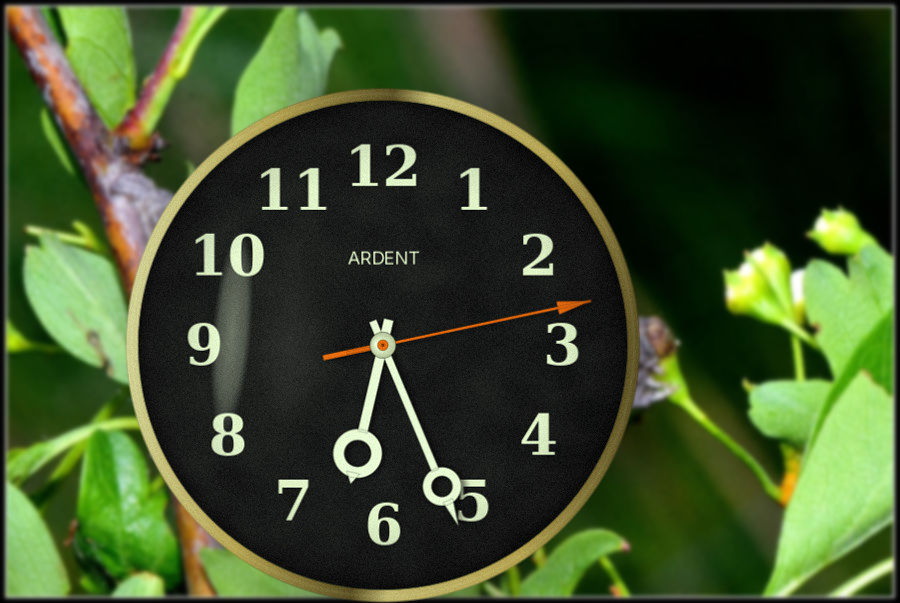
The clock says **6:26:13**
